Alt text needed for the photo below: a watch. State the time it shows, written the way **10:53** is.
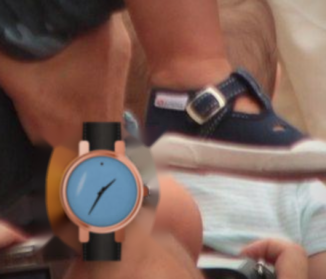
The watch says **1:35**
